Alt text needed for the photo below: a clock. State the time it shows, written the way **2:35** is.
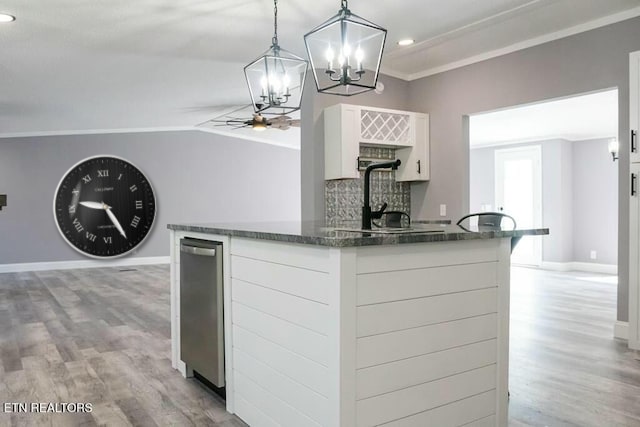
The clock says **9:25**
